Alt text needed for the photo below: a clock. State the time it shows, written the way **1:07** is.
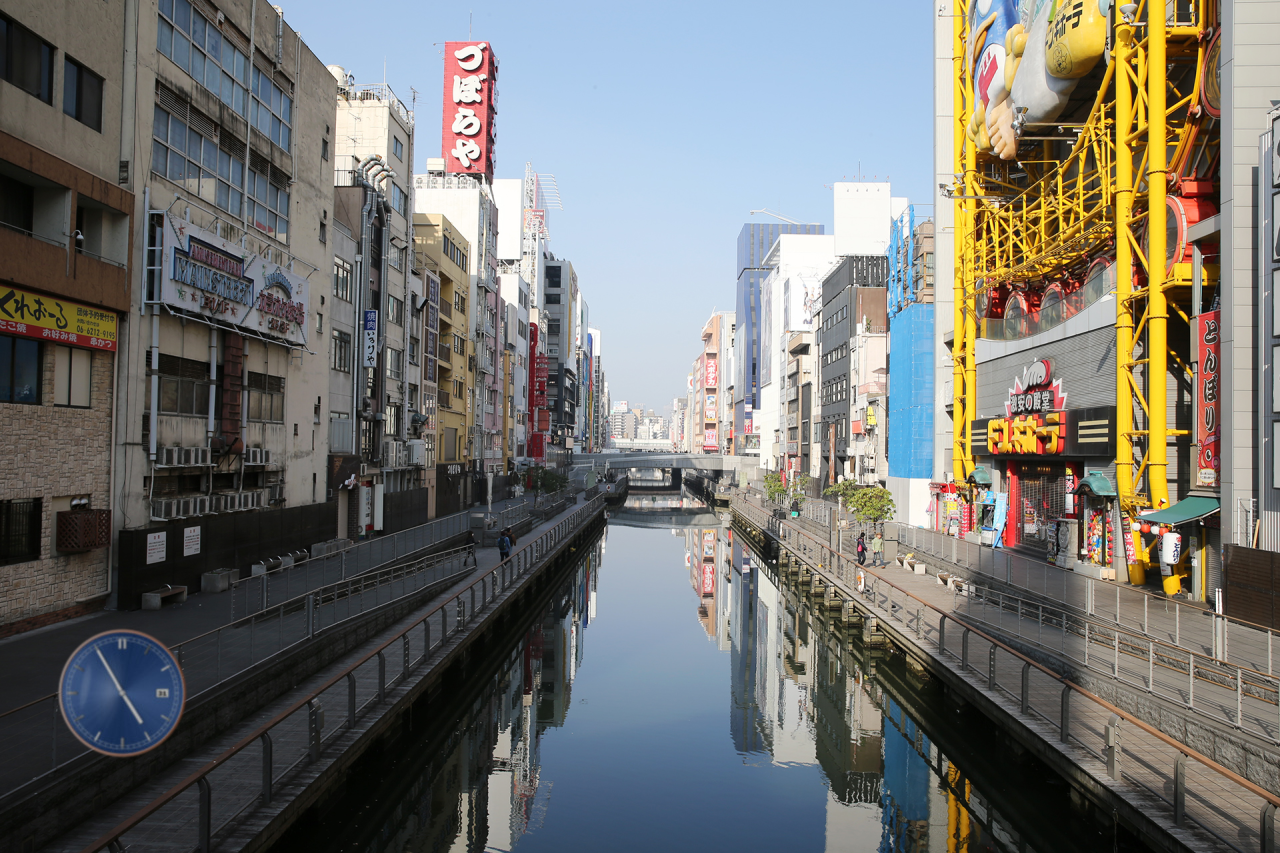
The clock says **4:55**
